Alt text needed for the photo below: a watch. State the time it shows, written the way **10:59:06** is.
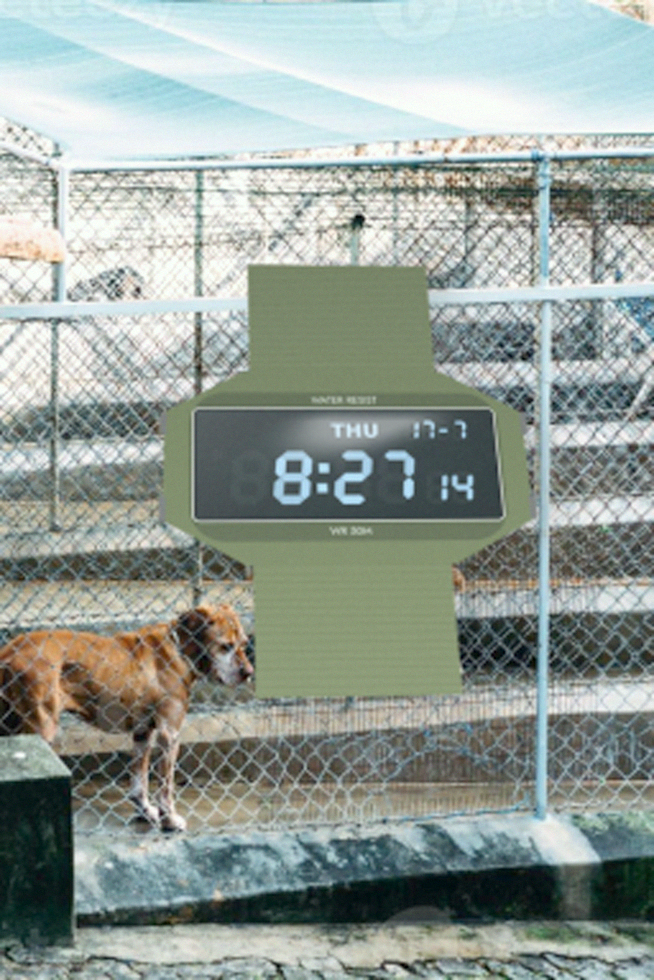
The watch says **8:27:14**
